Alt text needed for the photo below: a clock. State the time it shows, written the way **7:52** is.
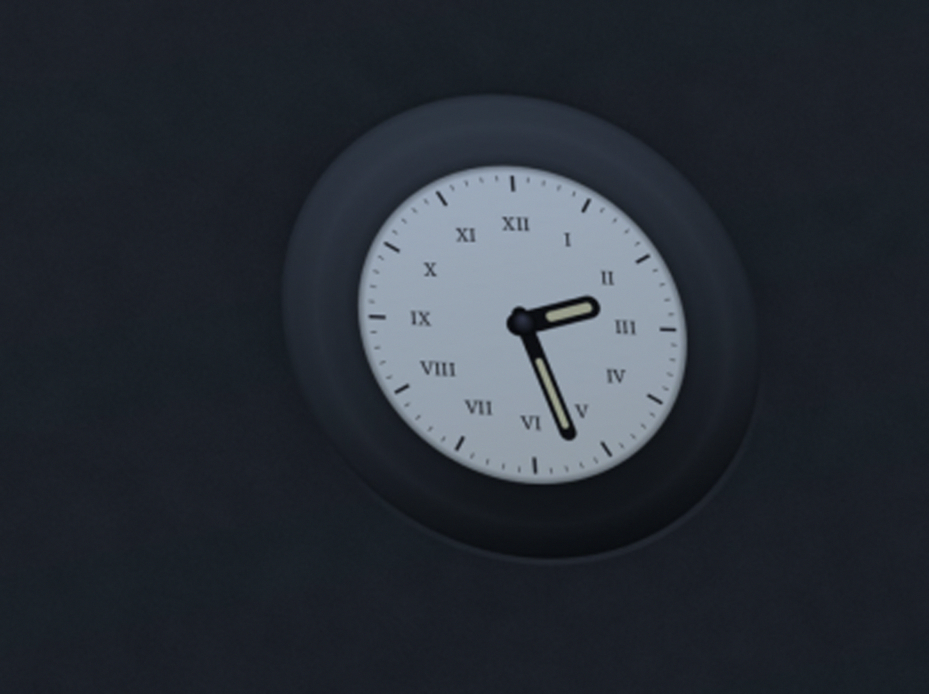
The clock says **2:27**
